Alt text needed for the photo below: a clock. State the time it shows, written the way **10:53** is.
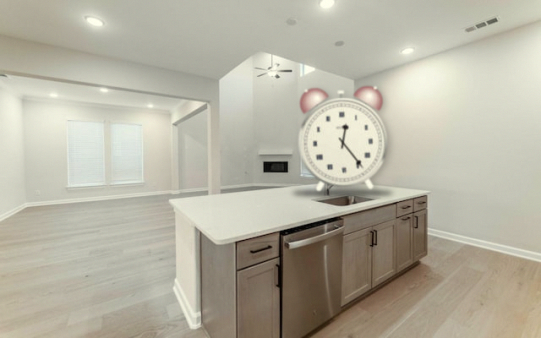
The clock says **12:24**
